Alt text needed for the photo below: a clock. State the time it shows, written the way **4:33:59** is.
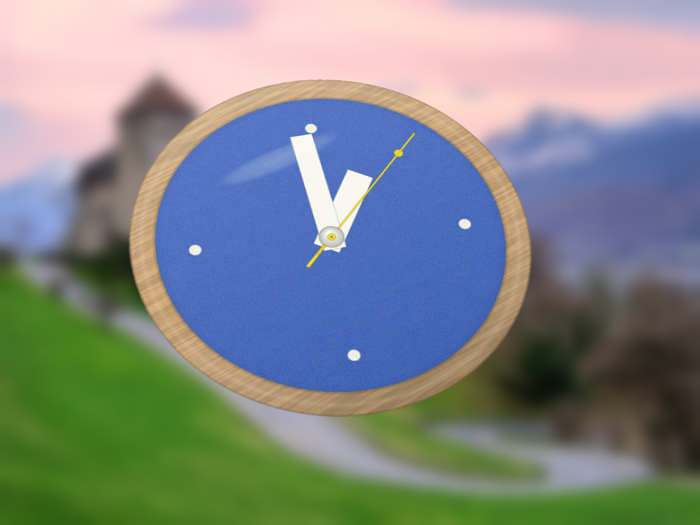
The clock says **12:59:07**
